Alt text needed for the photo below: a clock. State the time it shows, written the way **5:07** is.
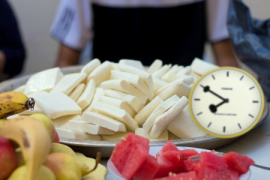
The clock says **7:50**
